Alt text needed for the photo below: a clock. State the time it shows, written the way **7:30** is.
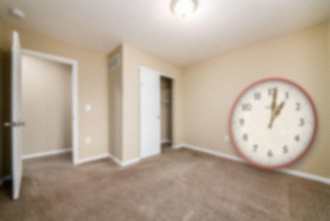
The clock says **1:01**
